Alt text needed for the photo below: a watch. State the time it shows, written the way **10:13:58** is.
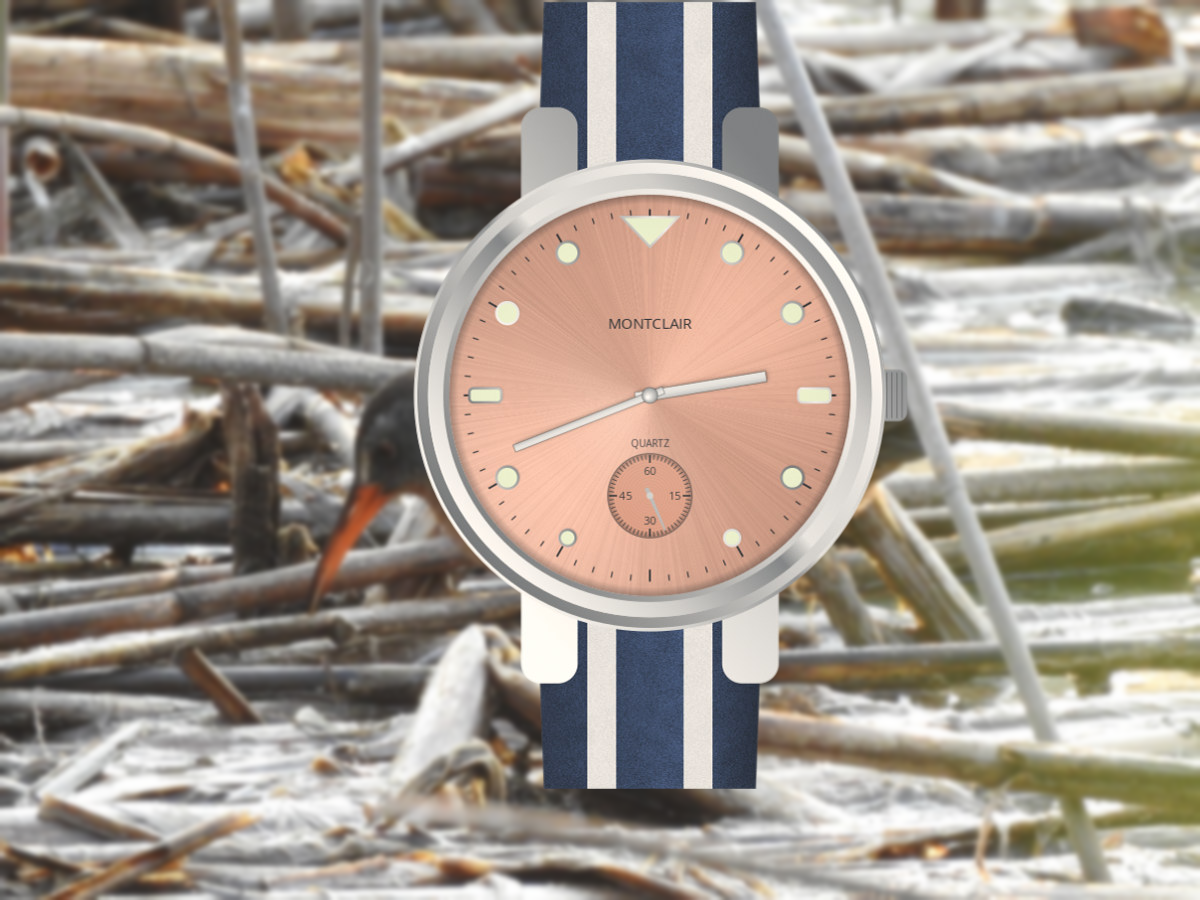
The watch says **2:41:26**
